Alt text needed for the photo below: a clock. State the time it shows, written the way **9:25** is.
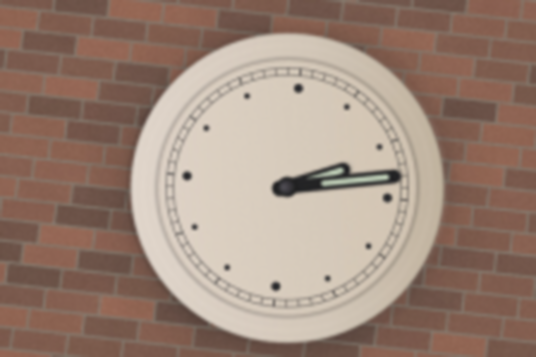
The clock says **2:13**
